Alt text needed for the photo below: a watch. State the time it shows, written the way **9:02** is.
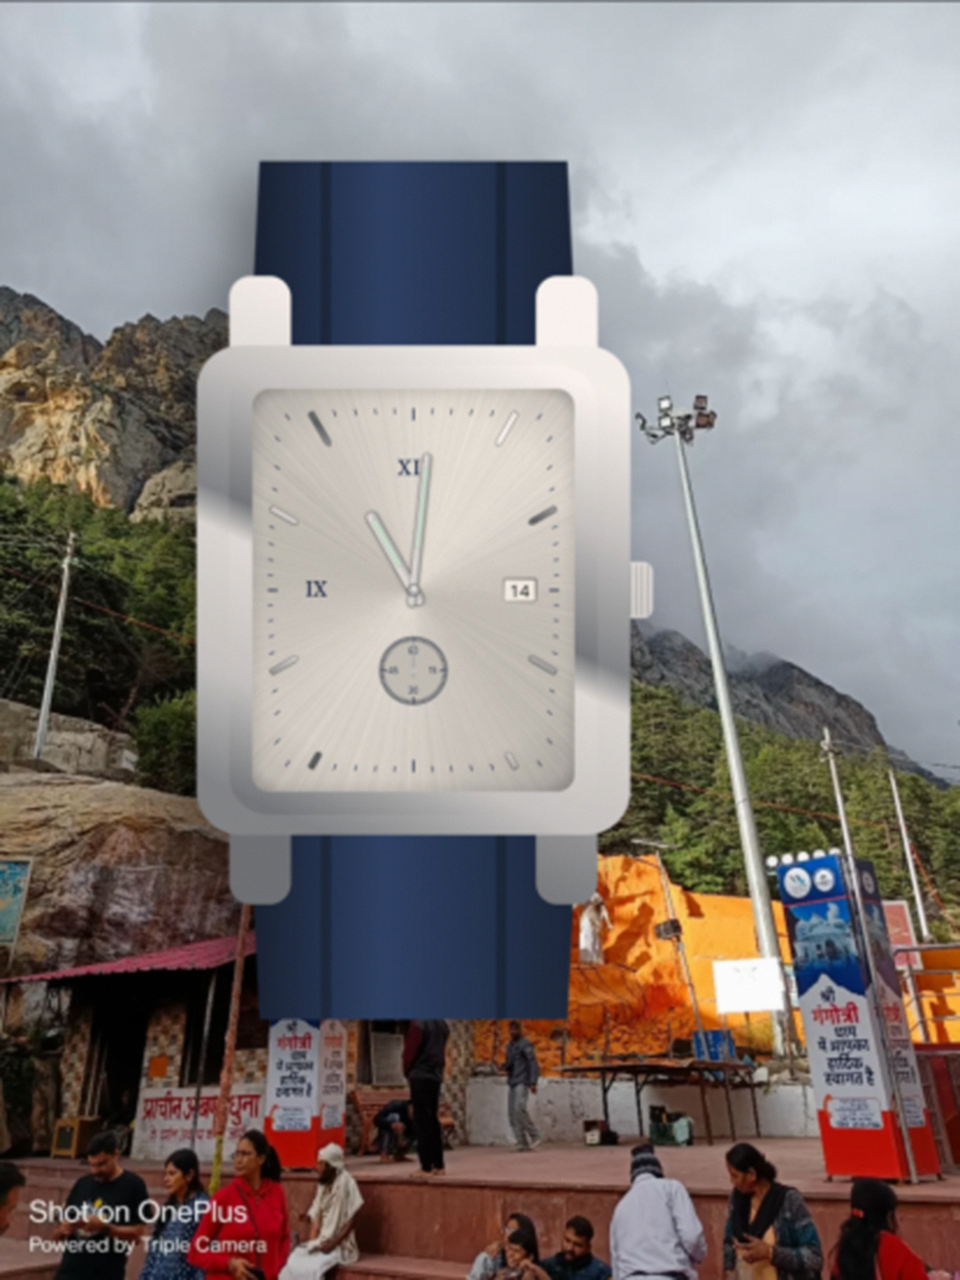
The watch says **11:01**
